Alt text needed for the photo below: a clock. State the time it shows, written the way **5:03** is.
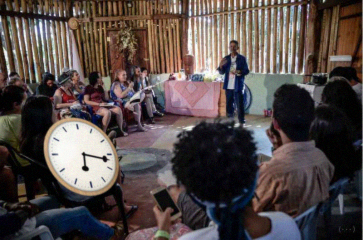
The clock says **6:17**
